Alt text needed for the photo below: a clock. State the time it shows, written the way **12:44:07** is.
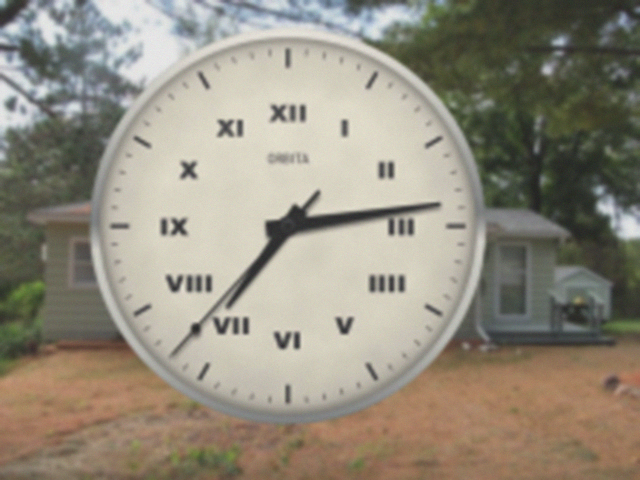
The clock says **7:13:37**
